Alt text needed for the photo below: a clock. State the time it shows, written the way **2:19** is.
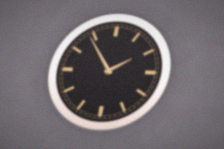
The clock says **1:54**
